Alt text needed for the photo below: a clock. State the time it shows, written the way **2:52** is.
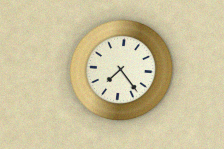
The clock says **7:23**
